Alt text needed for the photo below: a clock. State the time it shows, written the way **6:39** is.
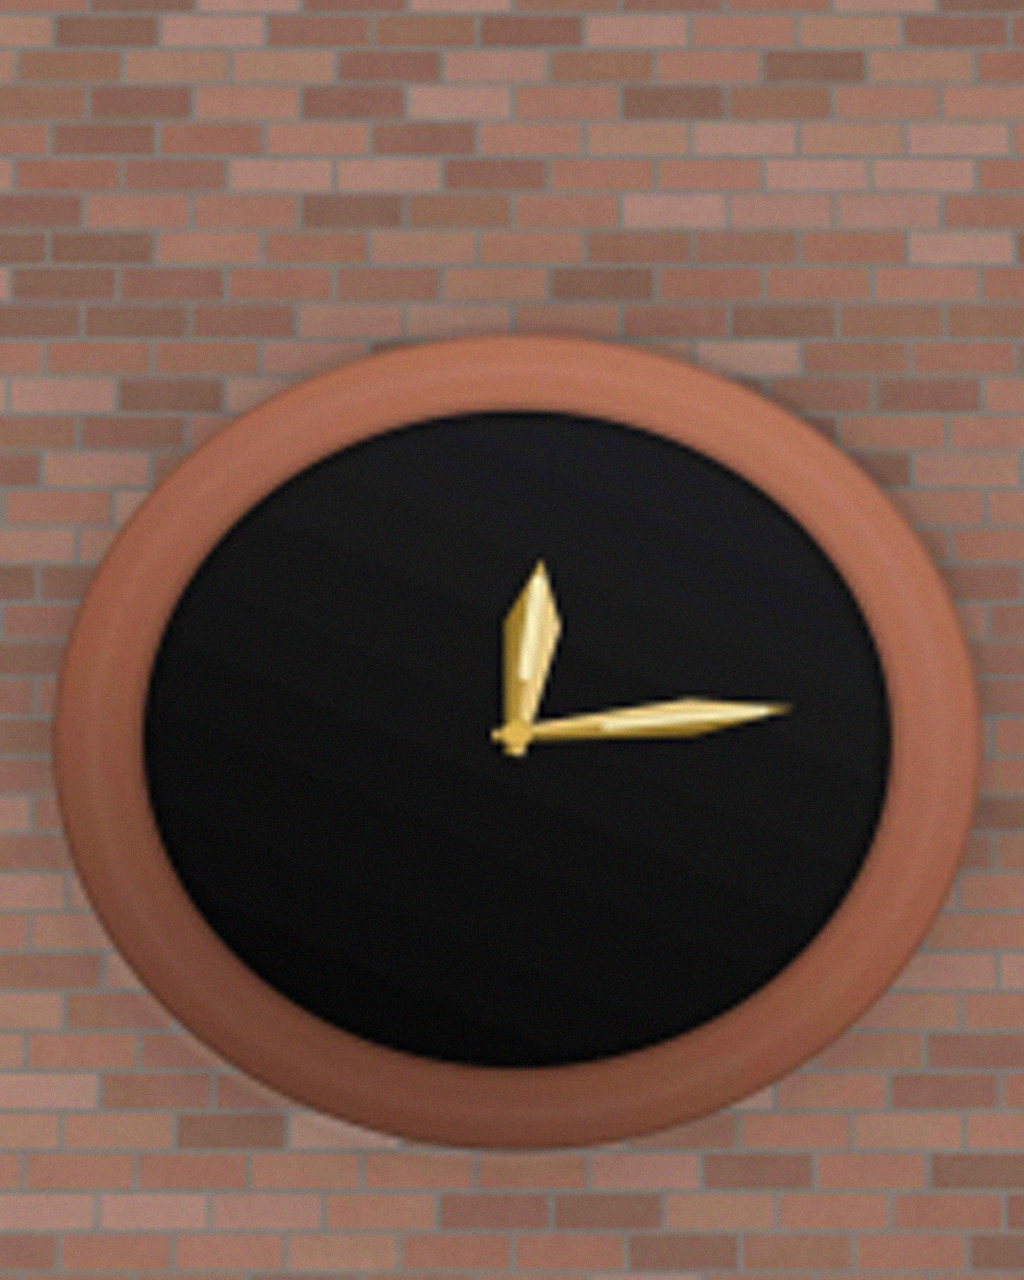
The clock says **12:14**
